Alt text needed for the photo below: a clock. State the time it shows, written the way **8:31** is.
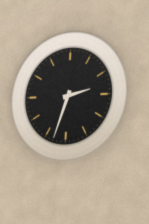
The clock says **2:33**
